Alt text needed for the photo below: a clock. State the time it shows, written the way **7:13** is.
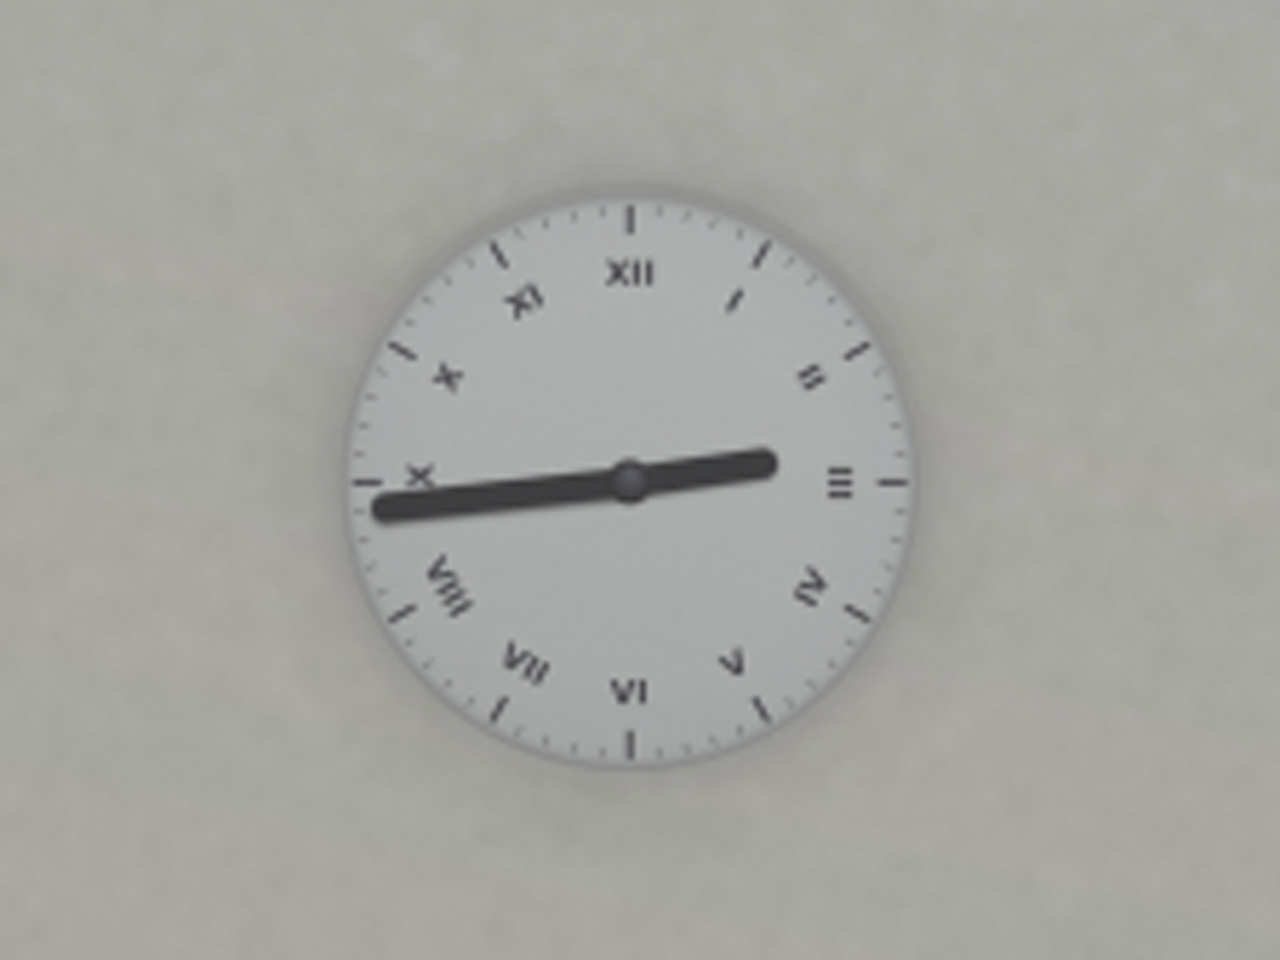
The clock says **2:44**
